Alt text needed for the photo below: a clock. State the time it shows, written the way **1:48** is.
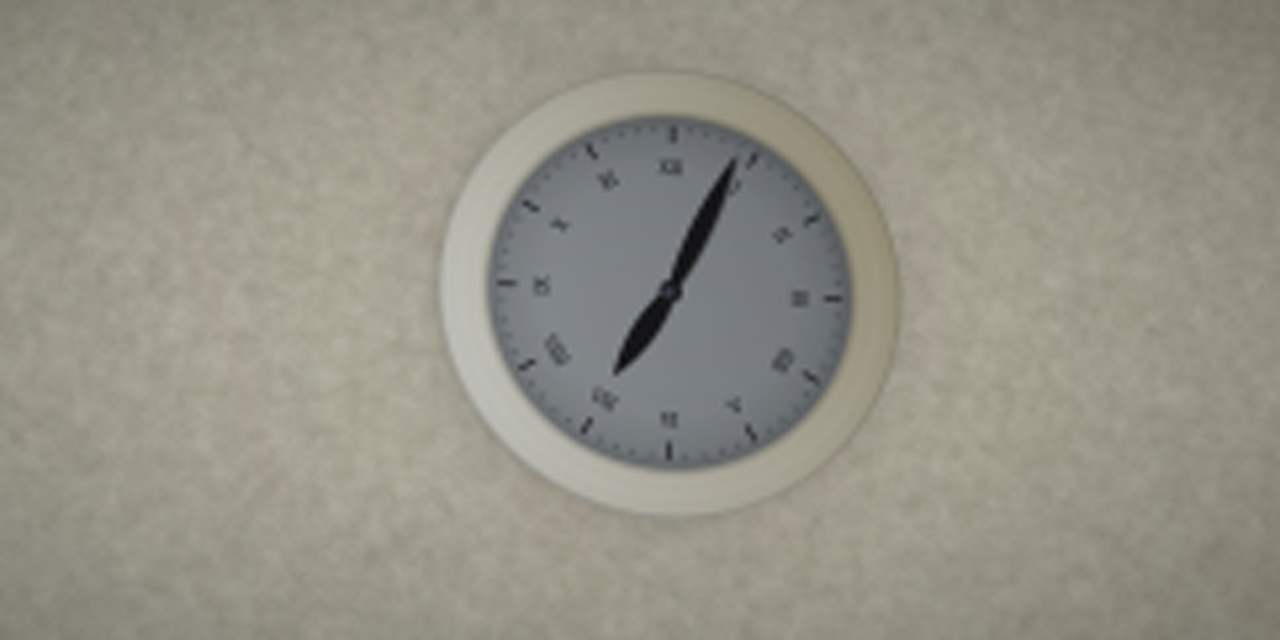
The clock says **7:04**
